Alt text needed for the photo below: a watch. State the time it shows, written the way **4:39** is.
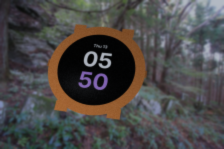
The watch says **5:50**
